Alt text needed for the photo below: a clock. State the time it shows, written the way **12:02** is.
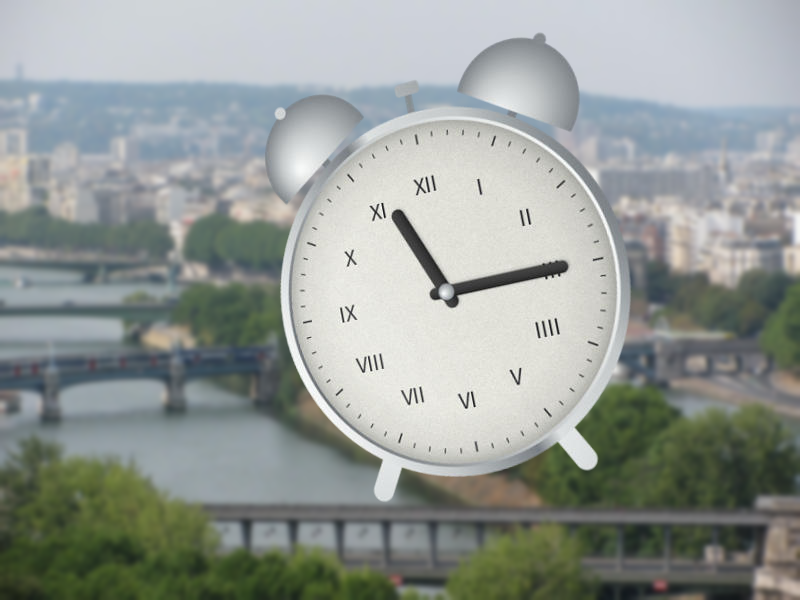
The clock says **11:15**
